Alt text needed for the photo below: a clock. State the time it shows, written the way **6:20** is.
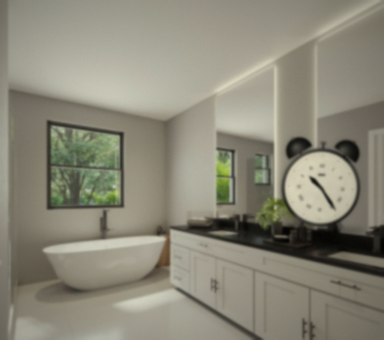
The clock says **10:24**
